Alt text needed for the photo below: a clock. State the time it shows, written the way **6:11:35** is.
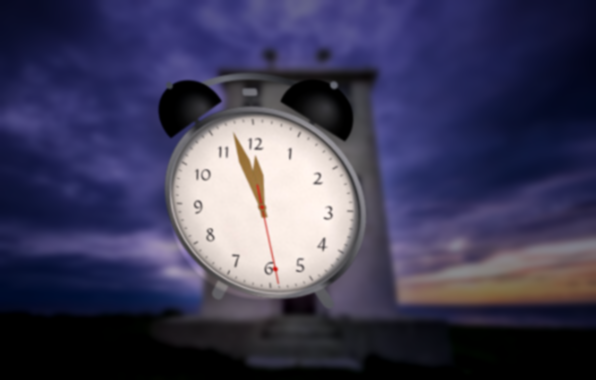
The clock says **11:57:29**
